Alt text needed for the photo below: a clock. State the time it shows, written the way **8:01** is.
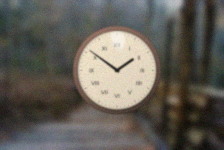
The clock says **1:51**
